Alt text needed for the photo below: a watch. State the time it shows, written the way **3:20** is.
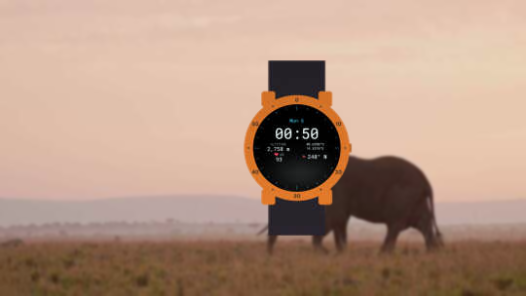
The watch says **0:50**
